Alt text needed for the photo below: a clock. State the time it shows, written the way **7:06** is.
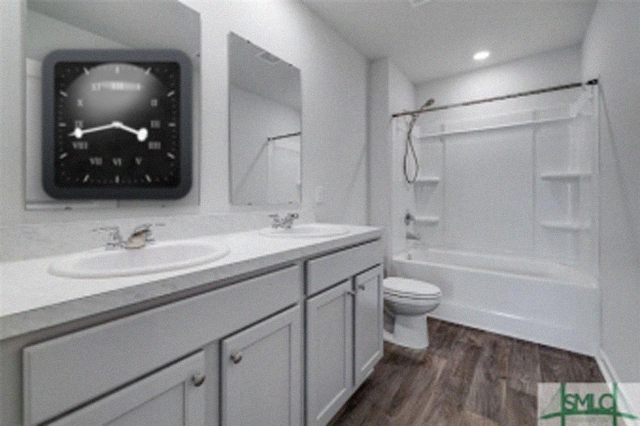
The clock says **3:43**
